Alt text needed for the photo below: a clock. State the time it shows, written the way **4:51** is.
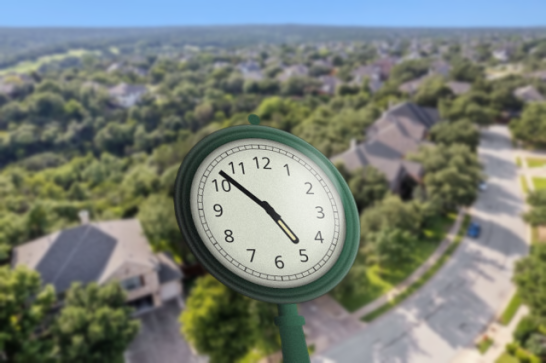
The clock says **4:52**
